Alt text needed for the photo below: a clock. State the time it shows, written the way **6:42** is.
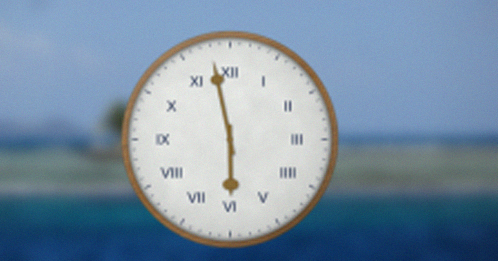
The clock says **5:58**
